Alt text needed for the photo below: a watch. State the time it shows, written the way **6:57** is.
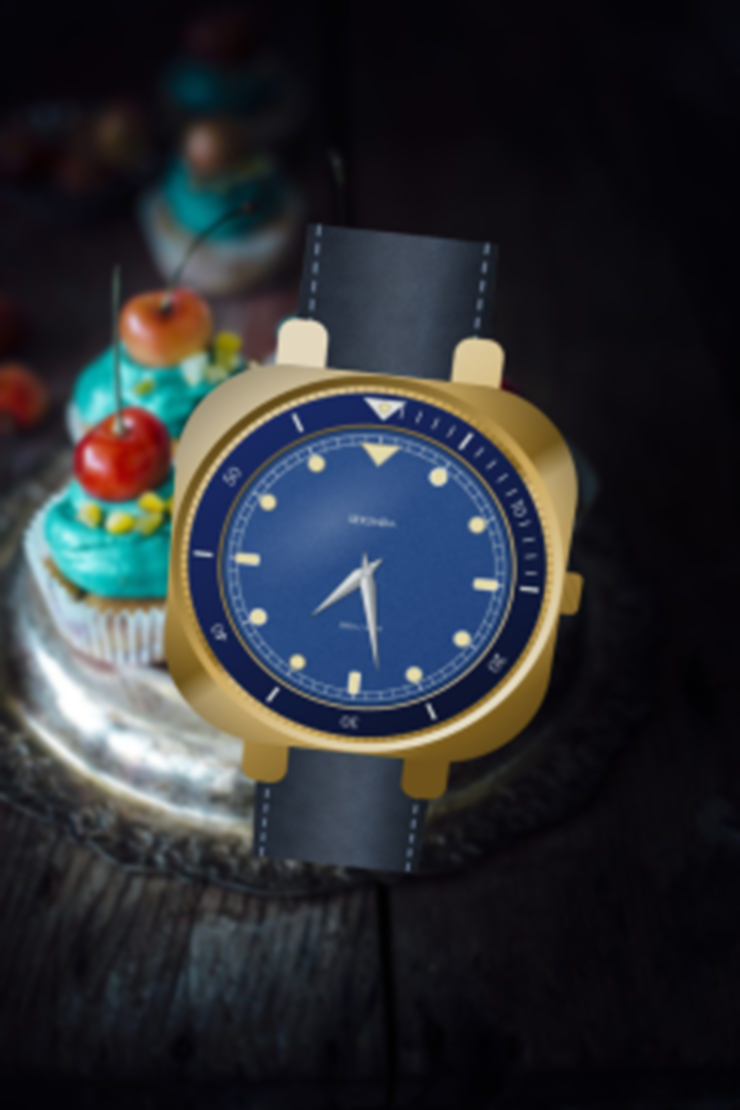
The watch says **7:28**
